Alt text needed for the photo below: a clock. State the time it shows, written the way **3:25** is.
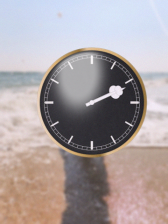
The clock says **2:11**
